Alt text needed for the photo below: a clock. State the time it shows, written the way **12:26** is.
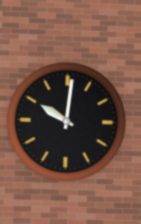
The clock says **10:01**
